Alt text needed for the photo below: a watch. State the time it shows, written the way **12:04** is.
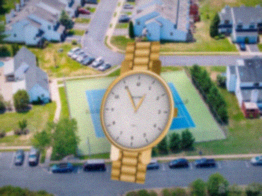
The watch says **12:55**
